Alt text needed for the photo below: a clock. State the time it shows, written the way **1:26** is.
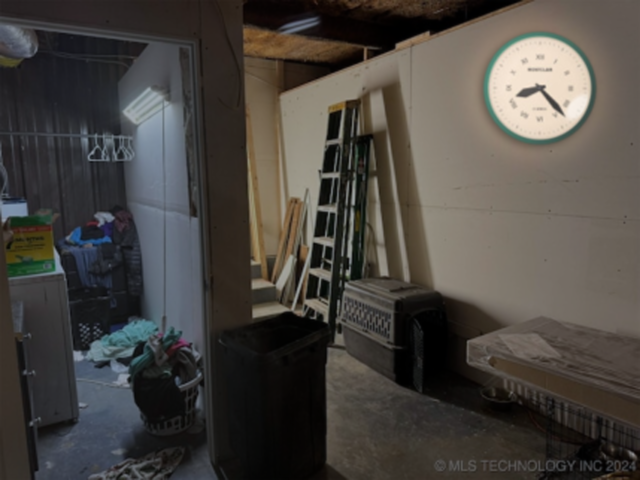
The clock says **8:23**
